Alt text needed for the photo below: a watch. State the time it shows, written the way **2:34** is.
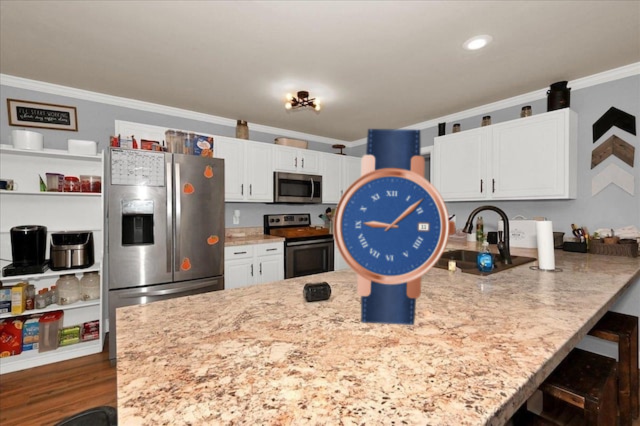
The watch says **9:08**
